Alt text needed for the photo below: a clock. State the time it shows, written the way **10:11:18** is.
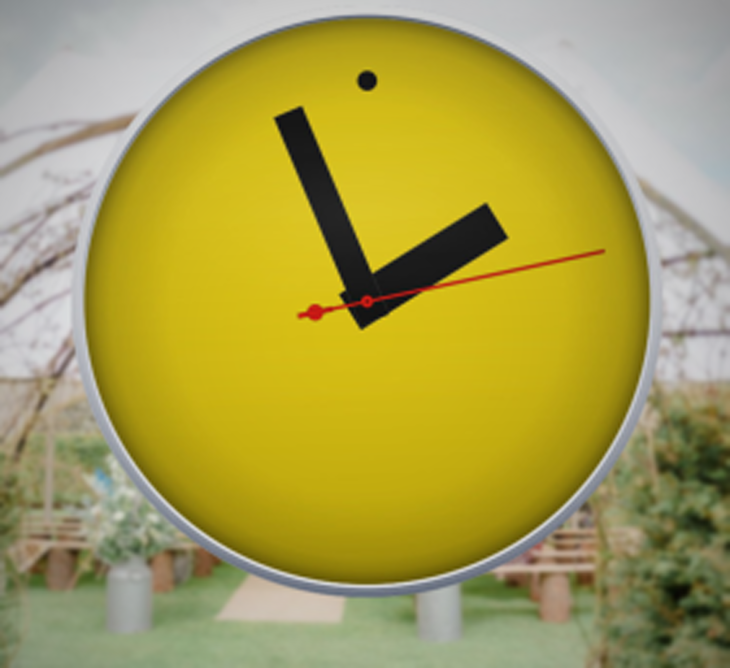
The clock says **1:56:13**
